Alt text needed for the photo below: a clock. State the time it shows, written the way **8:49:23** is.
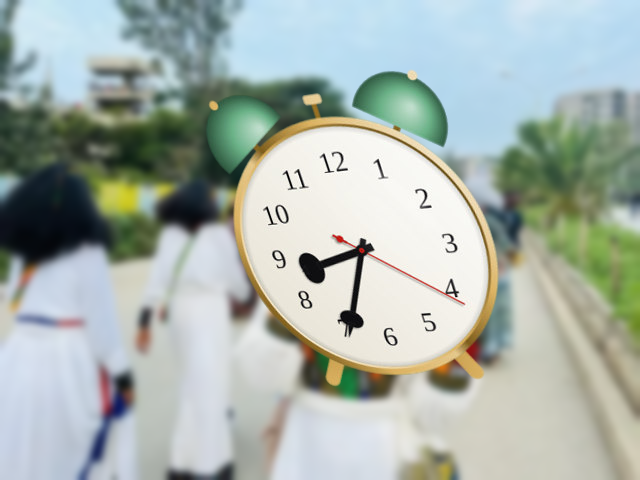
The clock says **8:34:21**
